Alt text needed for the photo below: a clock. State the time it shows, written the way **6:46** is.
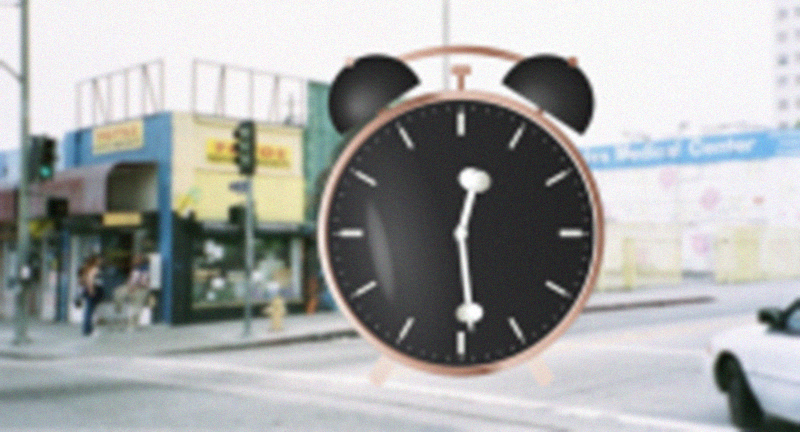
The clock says **12:29**
